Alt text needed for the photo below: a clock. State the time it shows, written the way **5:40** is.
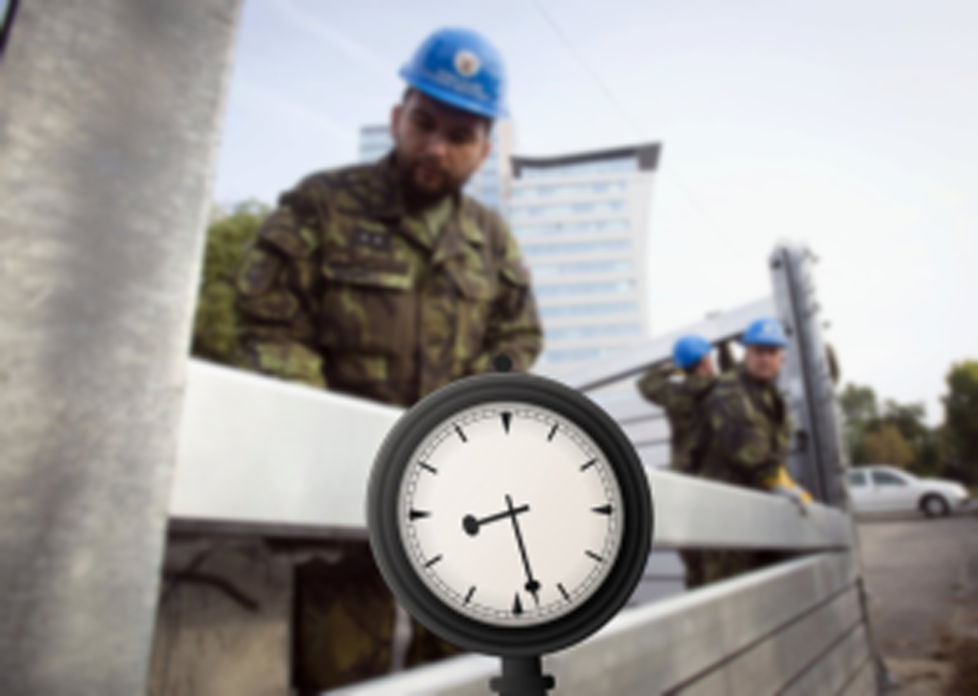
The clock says **8:28**
